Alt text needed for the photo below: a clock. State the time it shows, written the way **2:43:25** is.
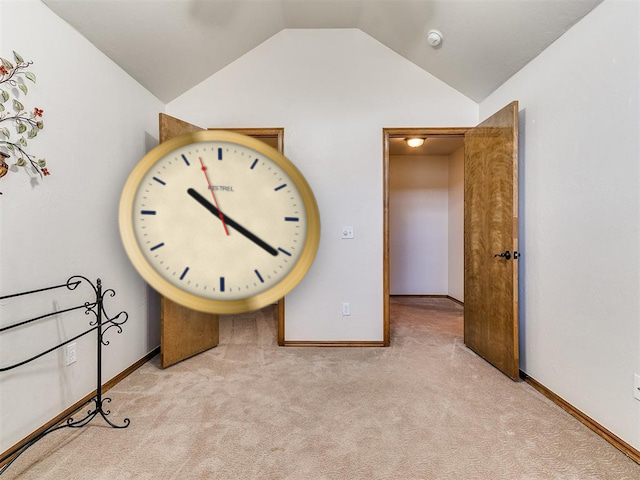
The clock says **10:20:57**
